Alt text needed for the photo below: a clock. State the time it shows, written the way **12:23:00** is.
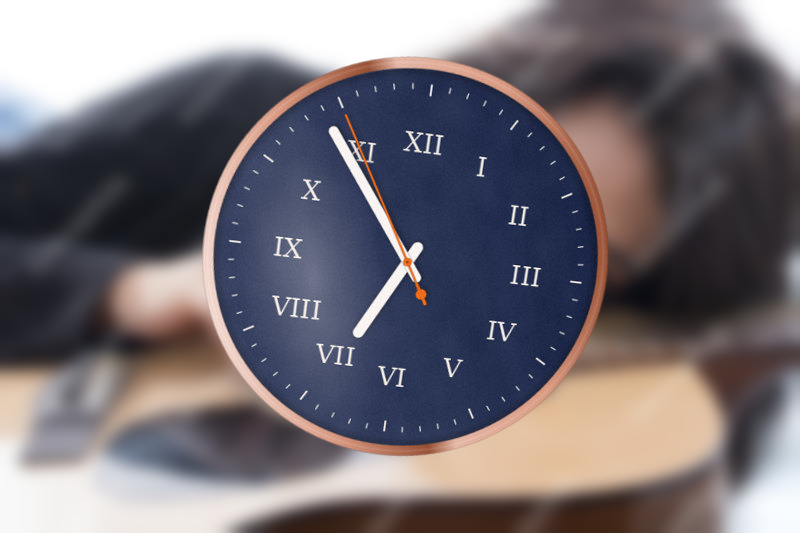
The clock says **6:53:55**
